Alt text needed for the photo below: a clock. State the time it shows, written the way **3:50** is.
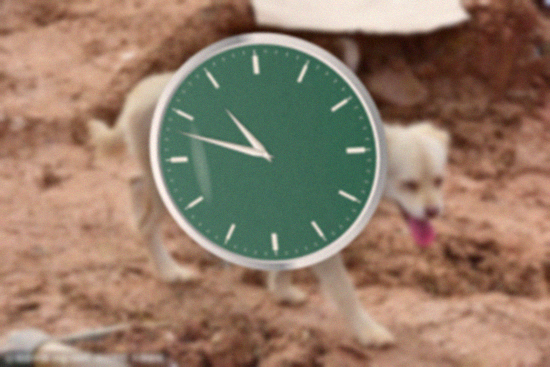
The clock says **10:48**
